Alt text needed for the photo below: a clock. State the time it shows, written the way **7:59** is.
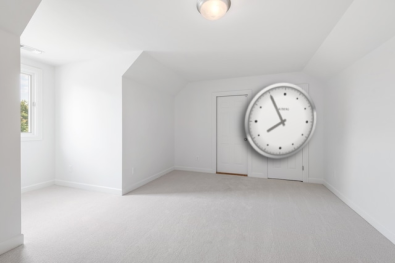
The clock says **7:55**
